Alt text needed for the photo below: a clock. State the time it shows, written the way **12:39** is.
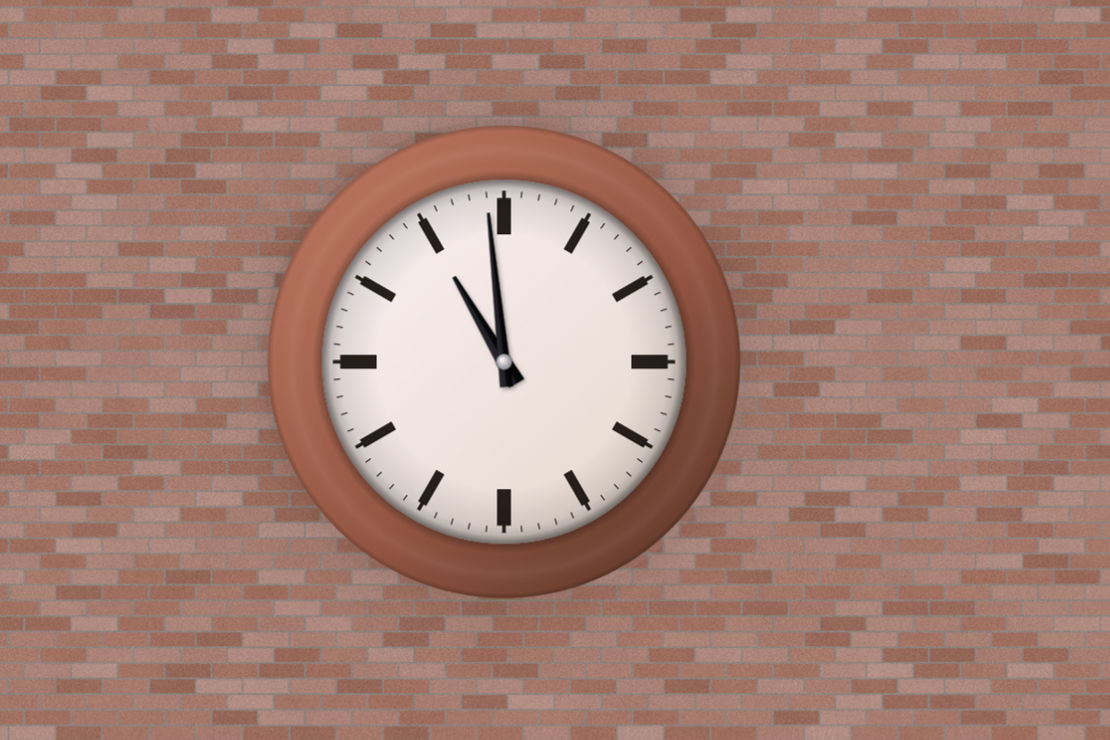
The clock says **10:59**
